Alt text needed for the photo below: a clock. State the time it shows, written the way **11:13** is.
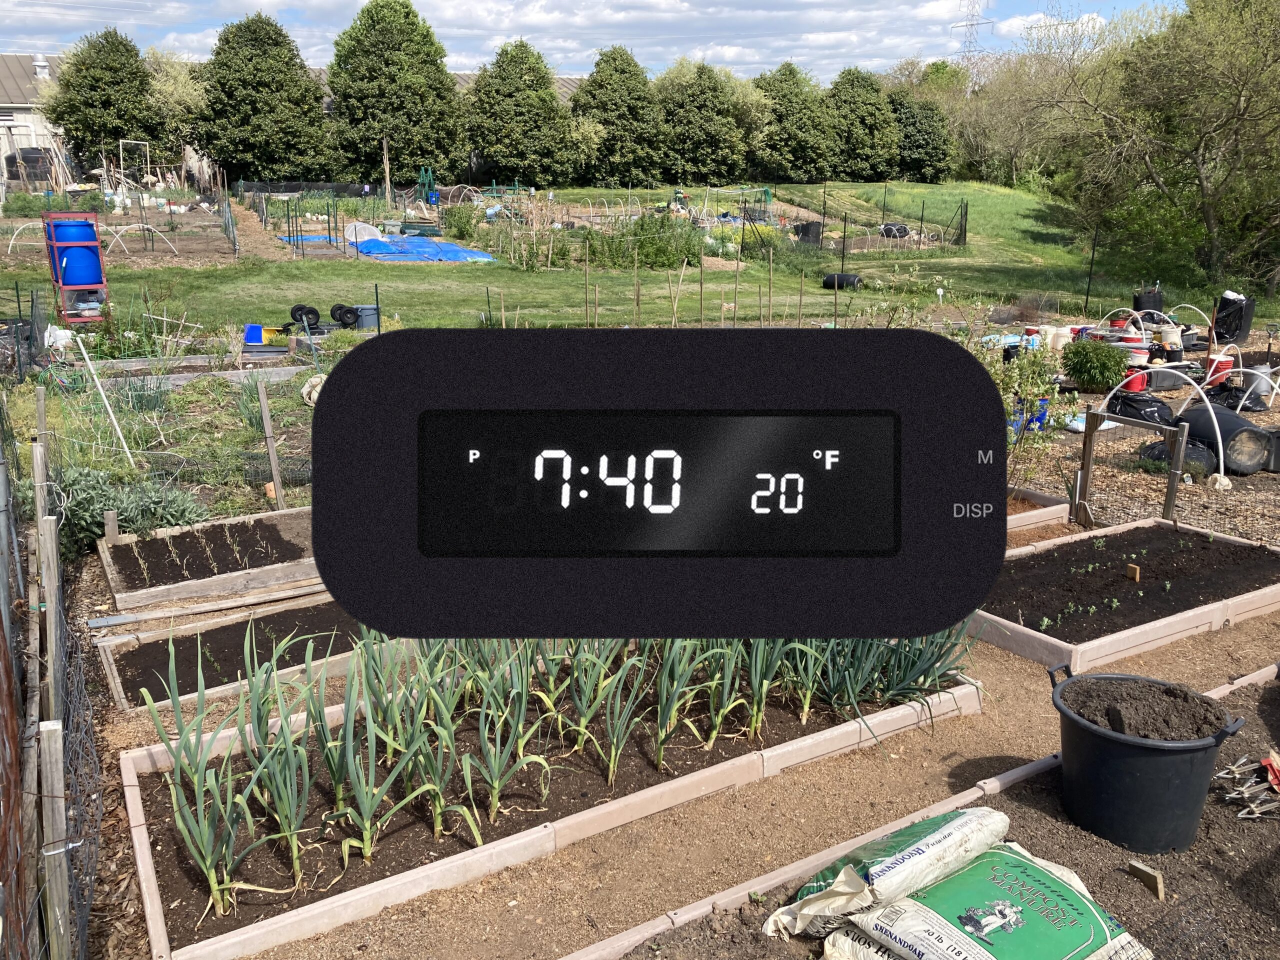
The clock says **7:40**
